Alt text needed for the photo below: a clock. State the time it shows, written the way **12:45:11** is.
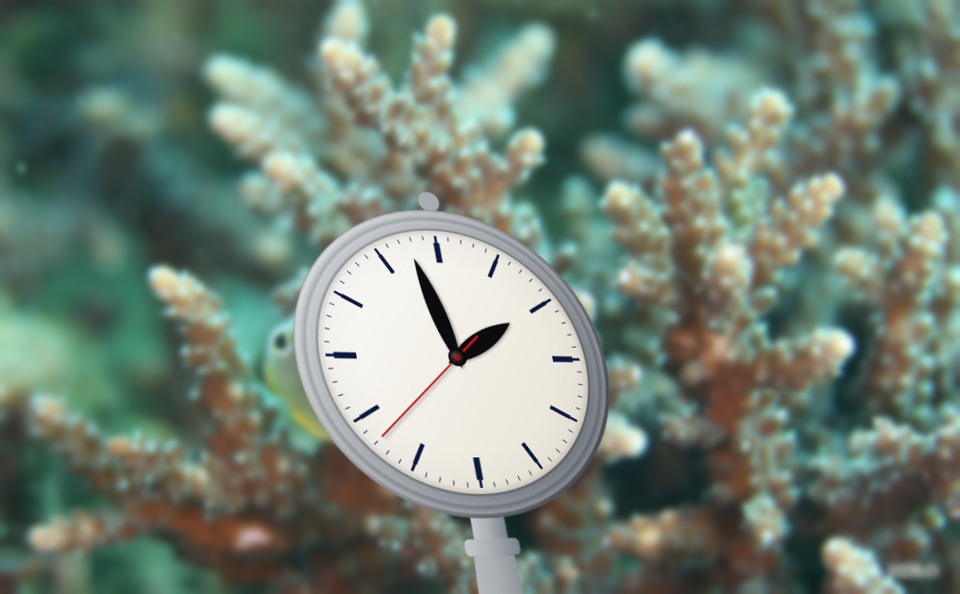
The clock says **1:57:38**
